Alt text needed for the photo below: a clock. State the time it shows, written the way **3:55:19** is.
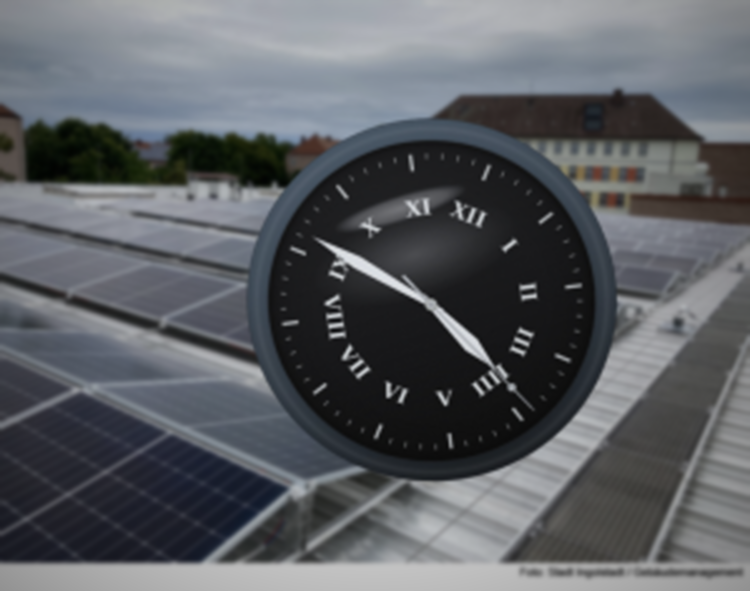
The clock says **3:46:19**
